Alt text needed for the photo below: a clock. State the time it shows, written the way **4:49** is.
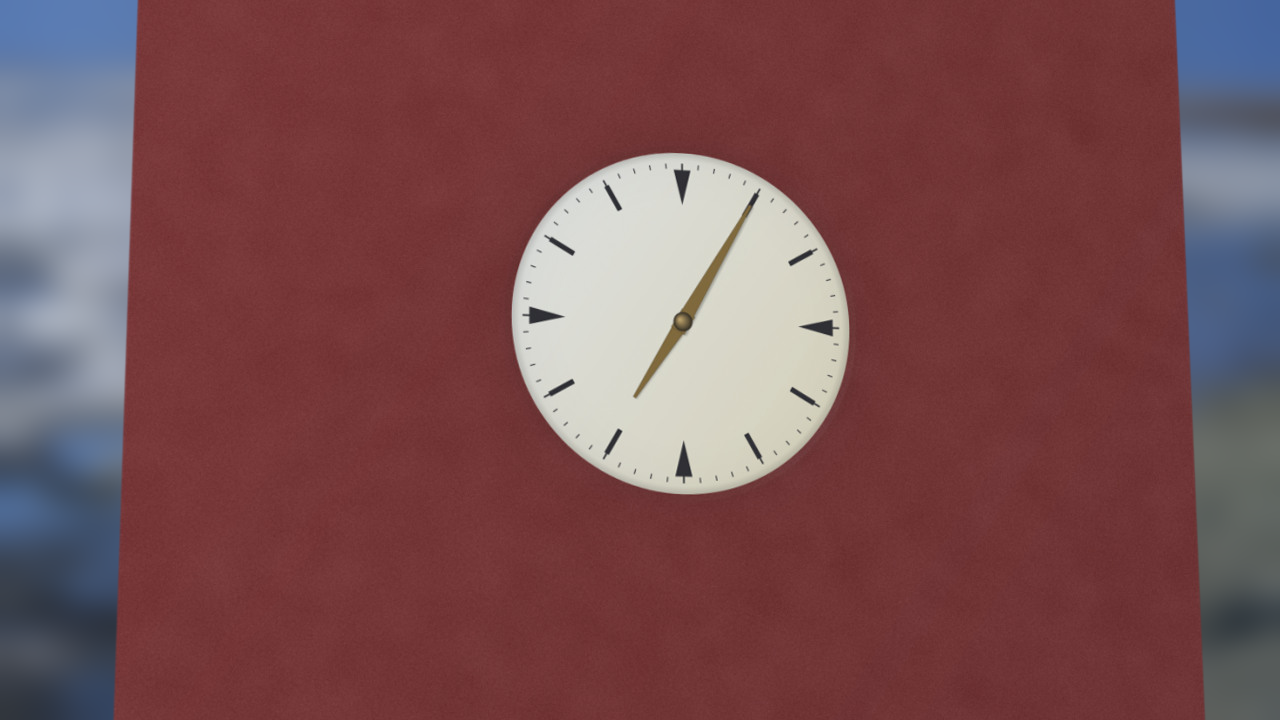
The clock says **7:05**
